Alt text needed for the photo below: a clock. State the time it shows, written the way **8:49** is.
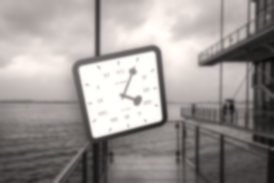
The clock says **4:05**
